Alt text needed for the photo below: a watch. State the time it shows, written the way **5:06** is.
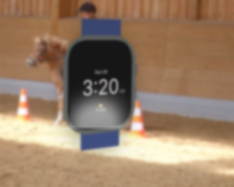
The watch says **3:20**
